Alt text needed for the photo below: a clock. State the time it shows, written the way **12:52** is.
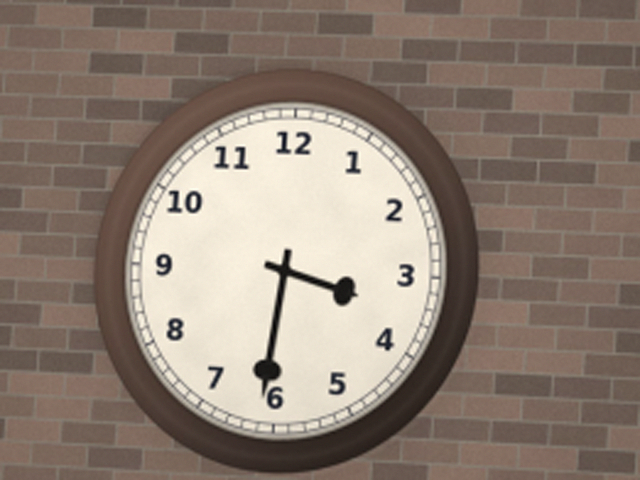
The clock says **3:31**
